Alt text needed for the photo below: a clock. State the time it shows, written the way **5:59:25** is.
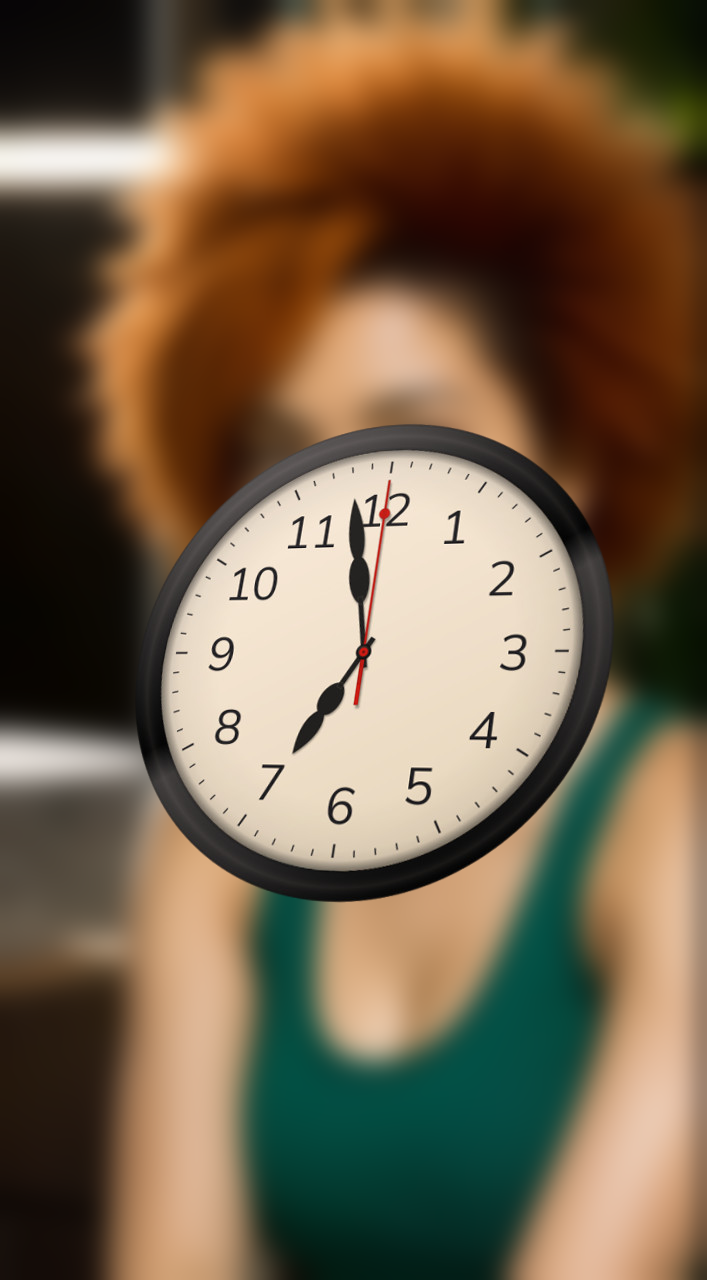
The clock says **6:58:00**
